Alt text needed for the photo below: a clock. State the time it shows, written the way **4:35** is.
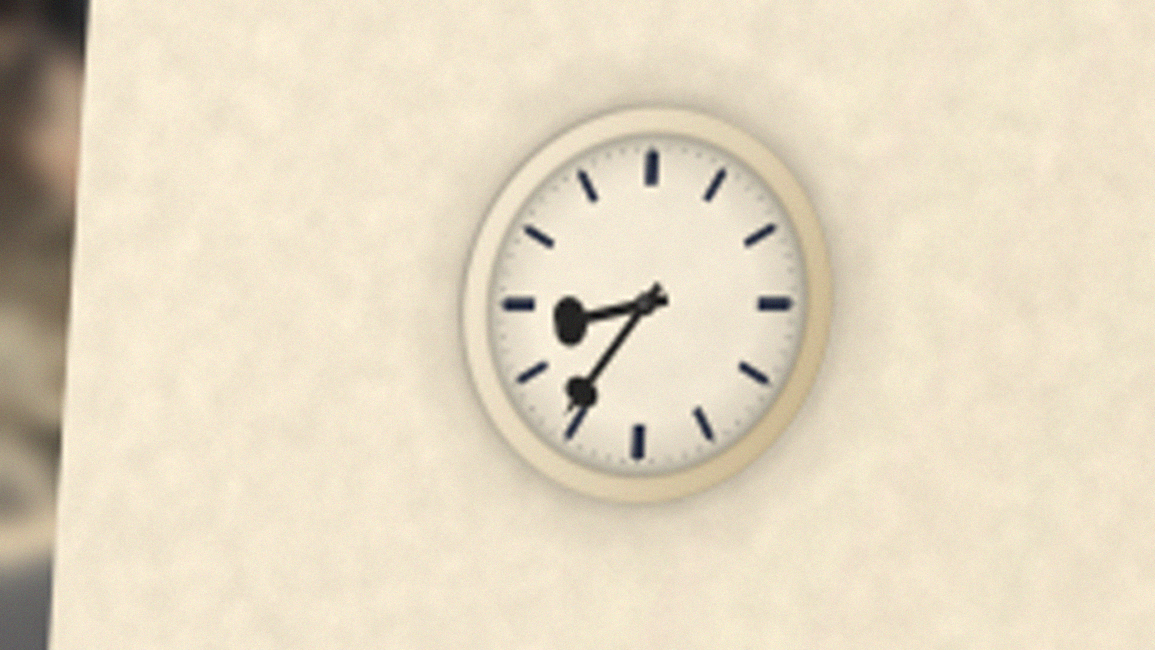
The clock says **8:36**
